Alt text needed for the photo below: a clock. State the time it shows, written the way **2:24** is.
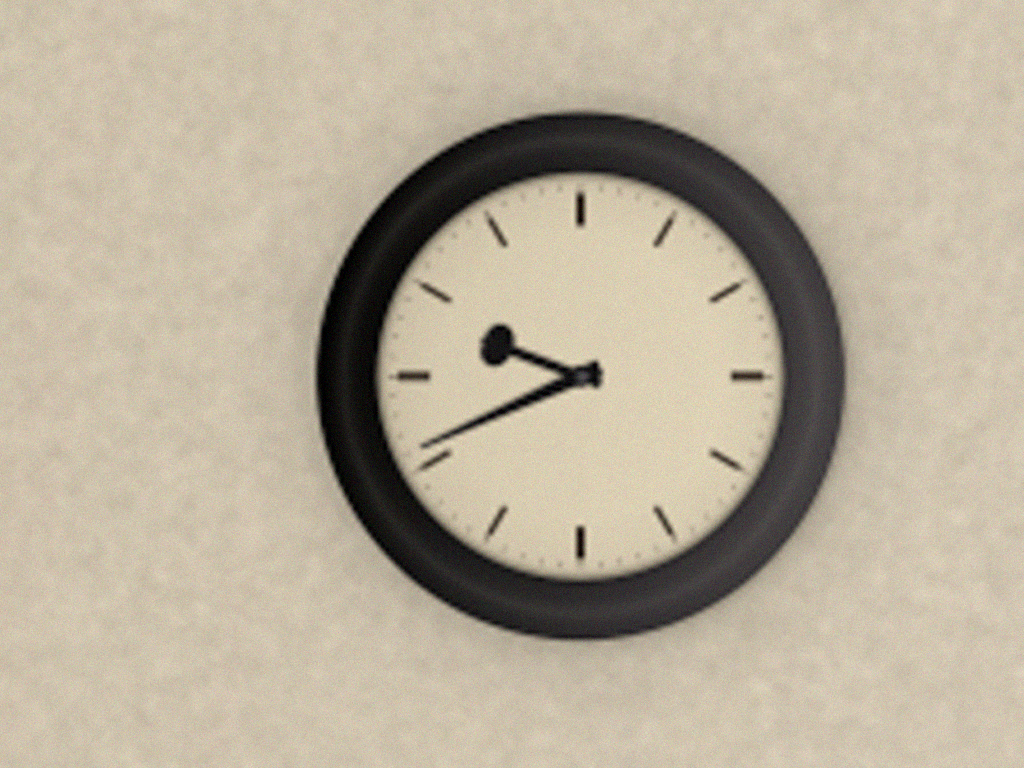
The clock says **9:41**
